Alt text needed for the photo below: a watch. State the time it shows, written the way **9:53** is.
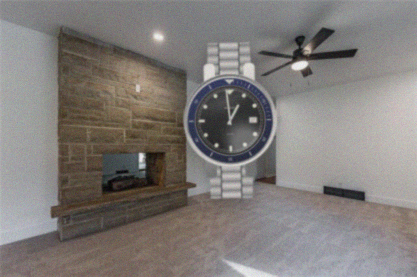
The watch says **12:59**
